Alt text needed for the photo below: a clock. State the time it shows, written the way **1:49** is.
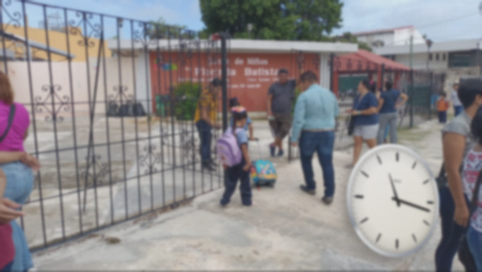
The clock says **11:17**
